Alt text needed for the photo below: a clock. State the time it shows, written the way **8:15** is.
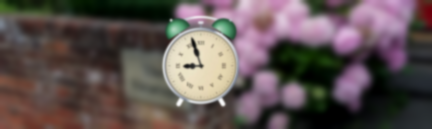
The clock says **8:57**
